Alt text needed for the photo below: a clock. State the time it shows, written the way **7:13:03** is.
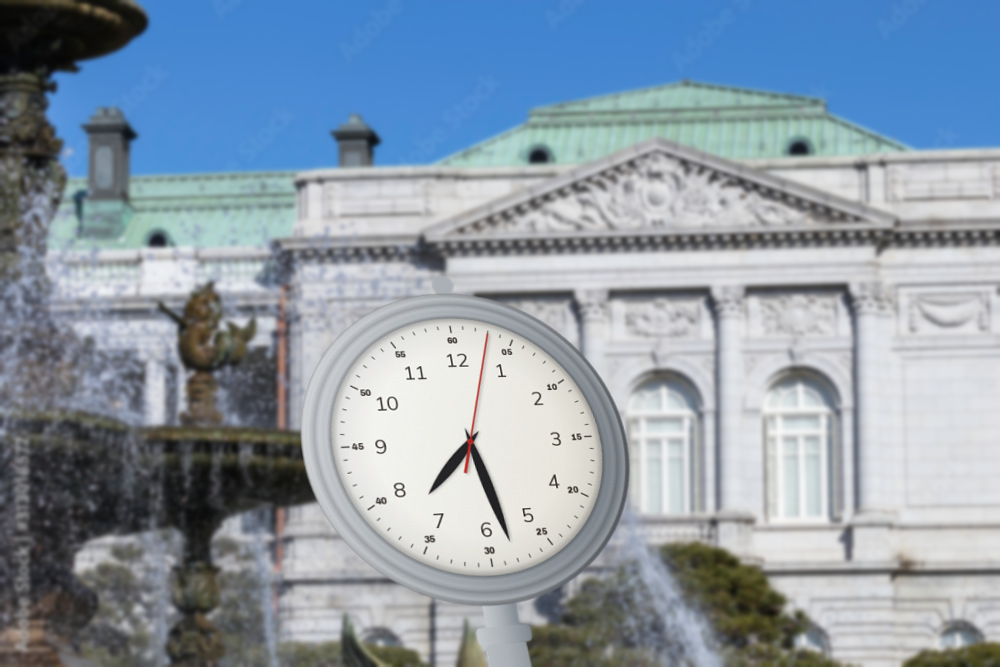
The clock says **7:28:03**
